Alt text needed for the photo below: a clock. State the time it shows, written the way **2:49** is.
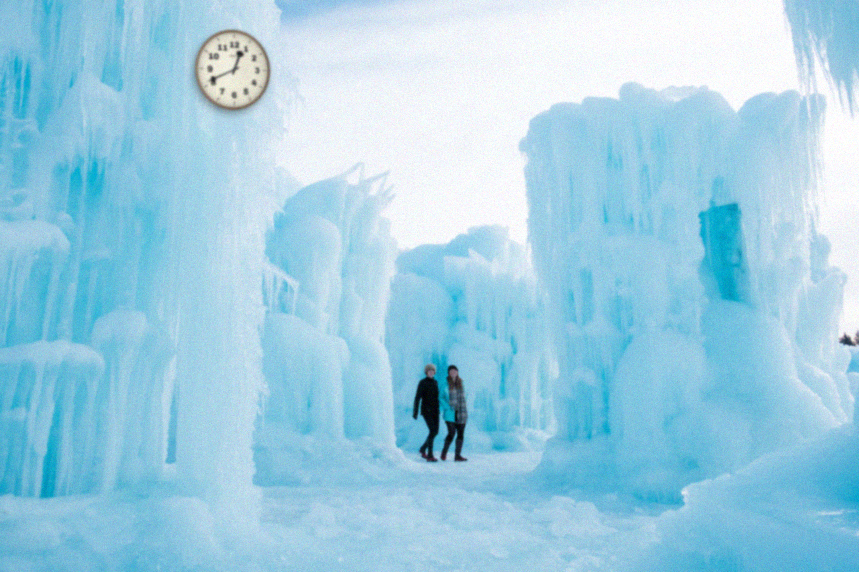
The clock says **12:41**
